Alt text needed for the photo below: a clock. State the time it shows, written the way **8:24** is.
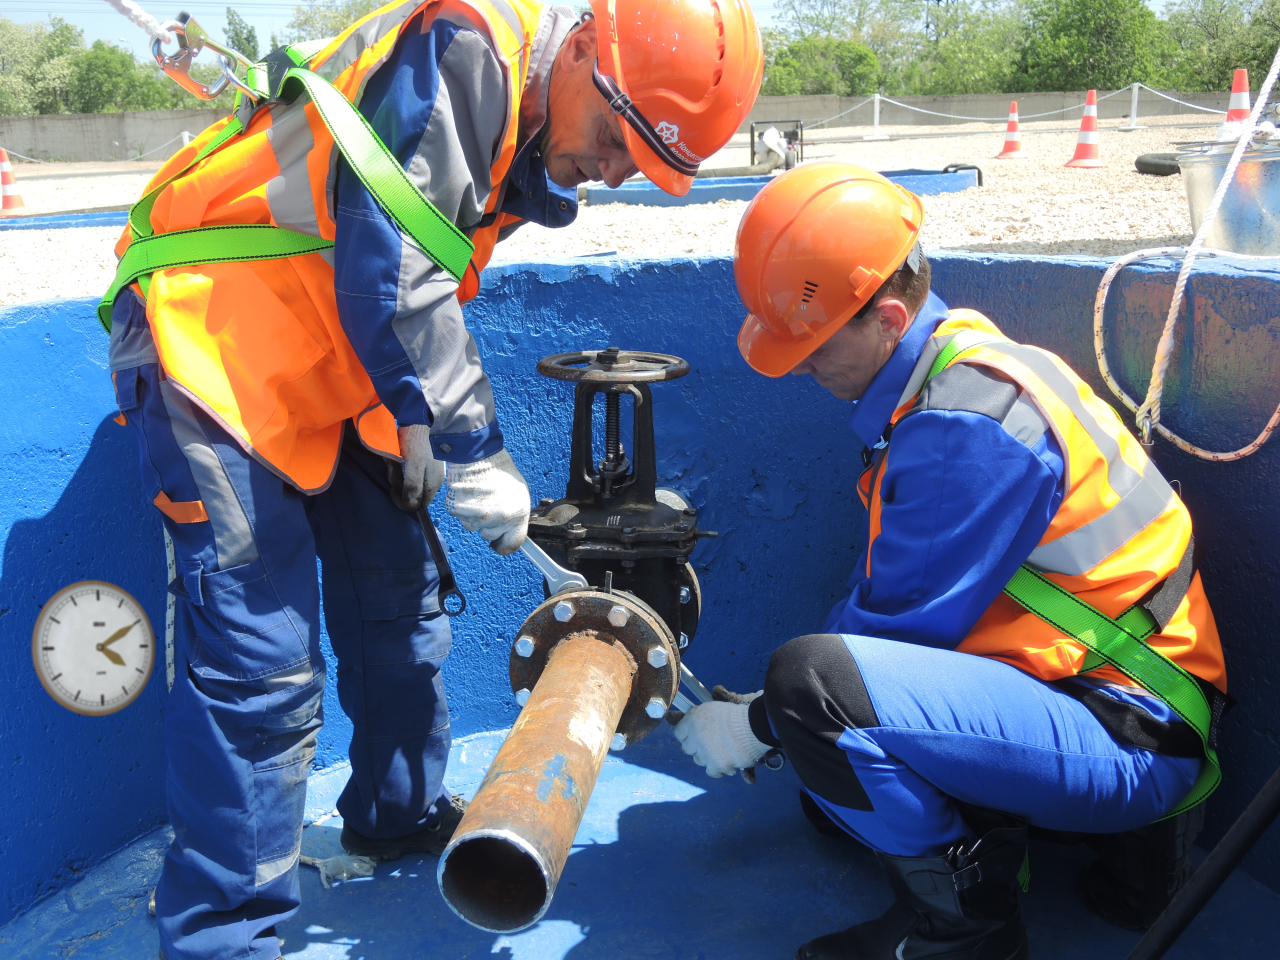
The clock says **4:10**
